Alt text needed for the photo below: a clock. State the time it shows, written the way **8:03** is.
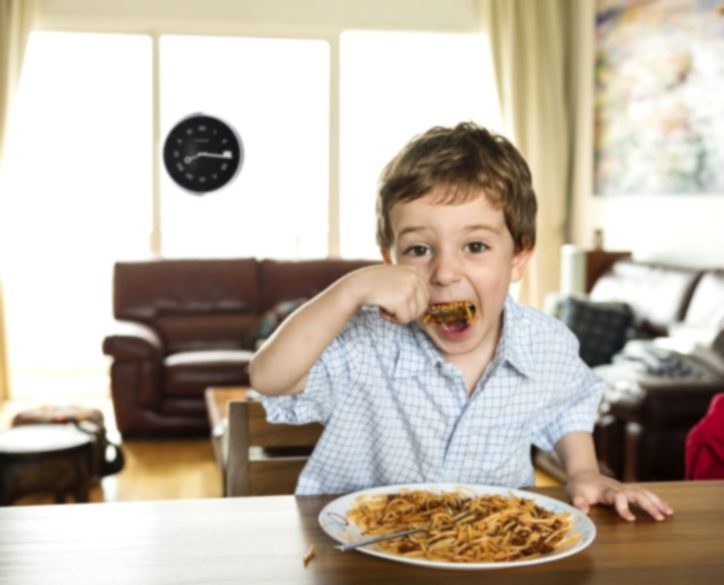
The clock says **8:16**
